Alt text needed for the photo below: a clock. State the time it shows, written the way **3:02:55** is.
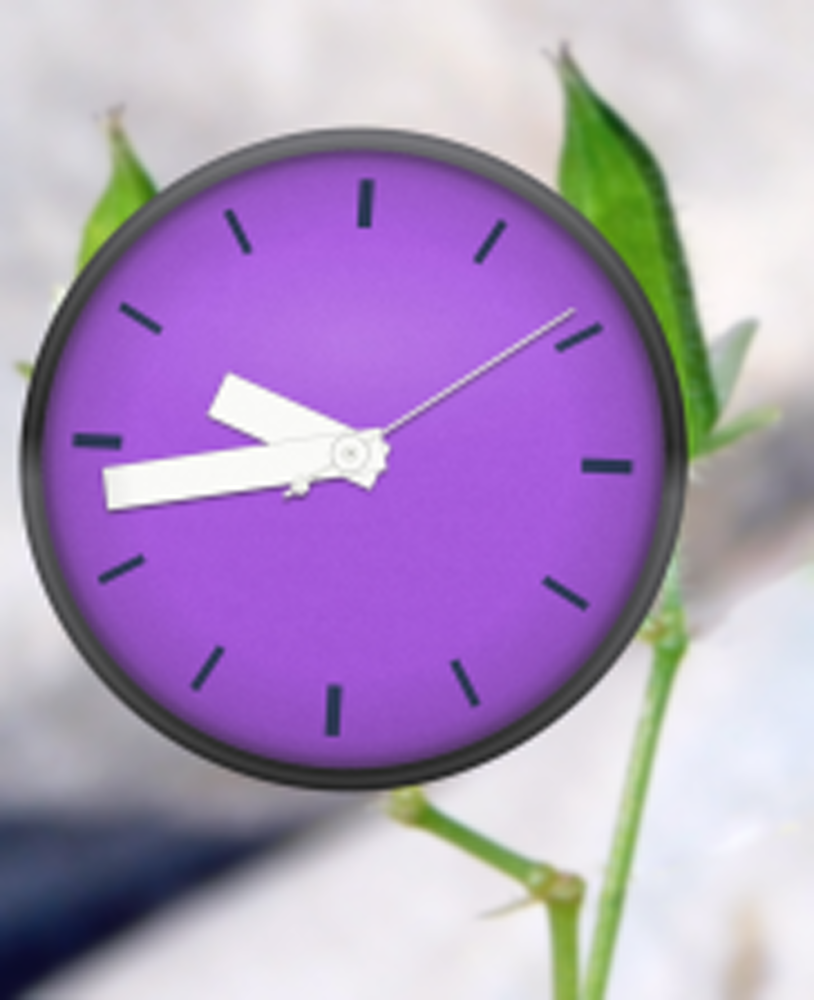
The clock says **9:43:09**
